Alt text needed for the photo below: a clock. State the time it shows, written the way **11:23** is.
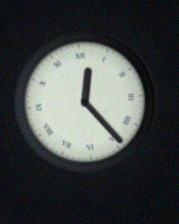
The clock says **12:24**
